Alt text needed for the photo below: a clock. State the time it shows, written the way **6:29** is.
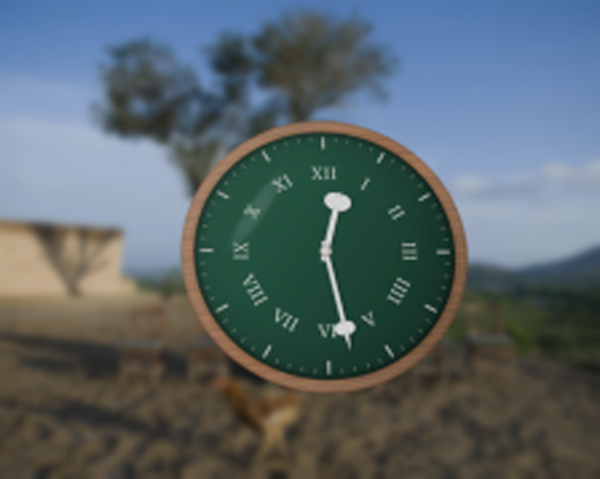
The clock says **12:28**
